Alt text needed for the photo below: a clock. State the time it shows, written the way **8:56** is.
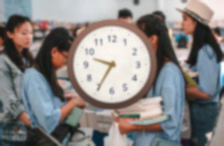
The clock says **9:35**
